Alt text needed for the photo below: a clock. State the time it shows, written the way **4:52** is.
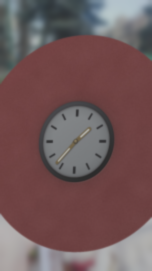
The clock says **1:37**
